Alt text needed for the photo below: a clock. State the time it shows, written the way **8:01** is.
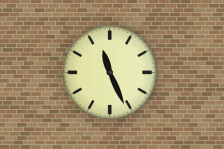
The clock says **11:26**
